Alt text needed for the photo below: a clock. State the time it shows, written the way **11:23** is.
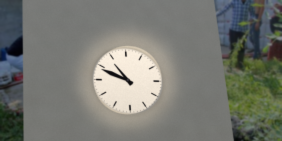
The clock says **10:49**
